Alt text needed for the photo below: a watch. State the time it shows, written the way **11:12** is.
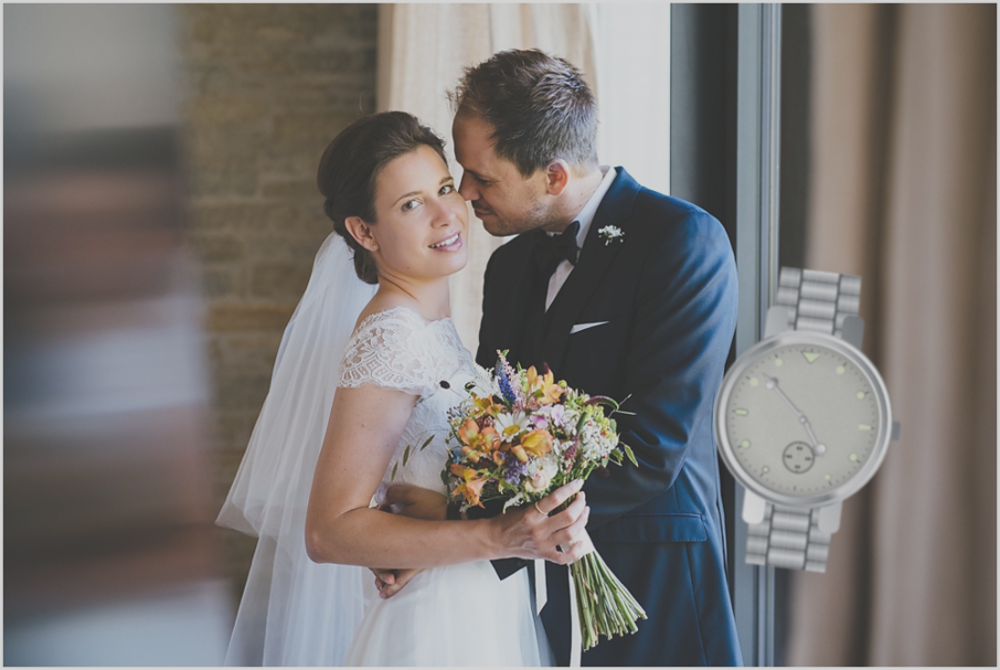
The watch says **4:52**
